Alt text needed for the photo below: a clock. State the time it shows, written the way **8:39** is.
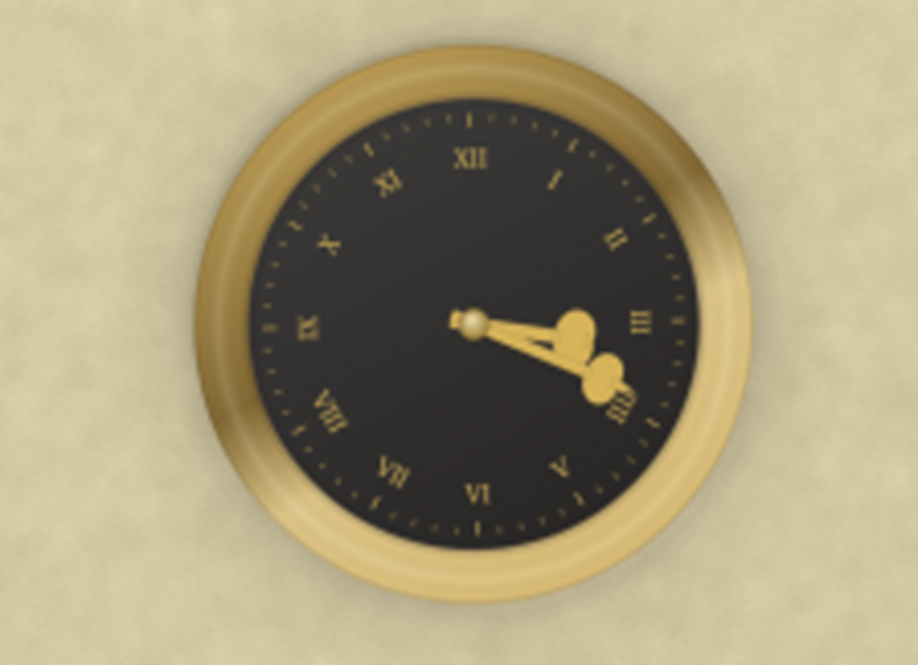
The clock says **3:19**
